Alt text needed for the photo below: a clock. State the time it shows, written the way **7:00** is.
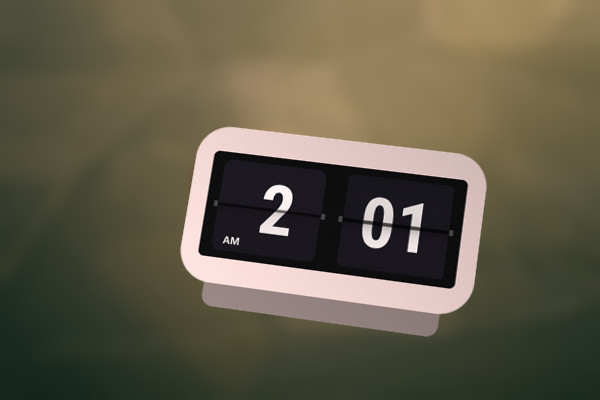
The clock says **2:01**
